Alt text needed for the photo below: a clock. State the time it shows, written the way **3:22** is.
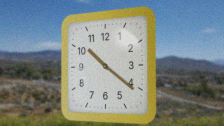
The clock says **10:21**
